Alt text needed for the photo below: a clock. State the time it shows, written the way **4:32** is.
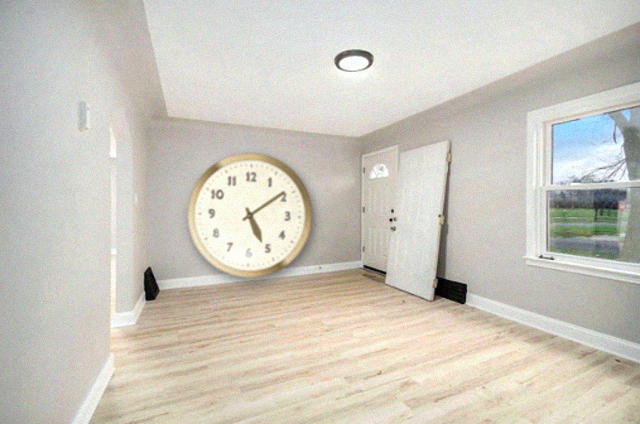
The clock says **5:09**
